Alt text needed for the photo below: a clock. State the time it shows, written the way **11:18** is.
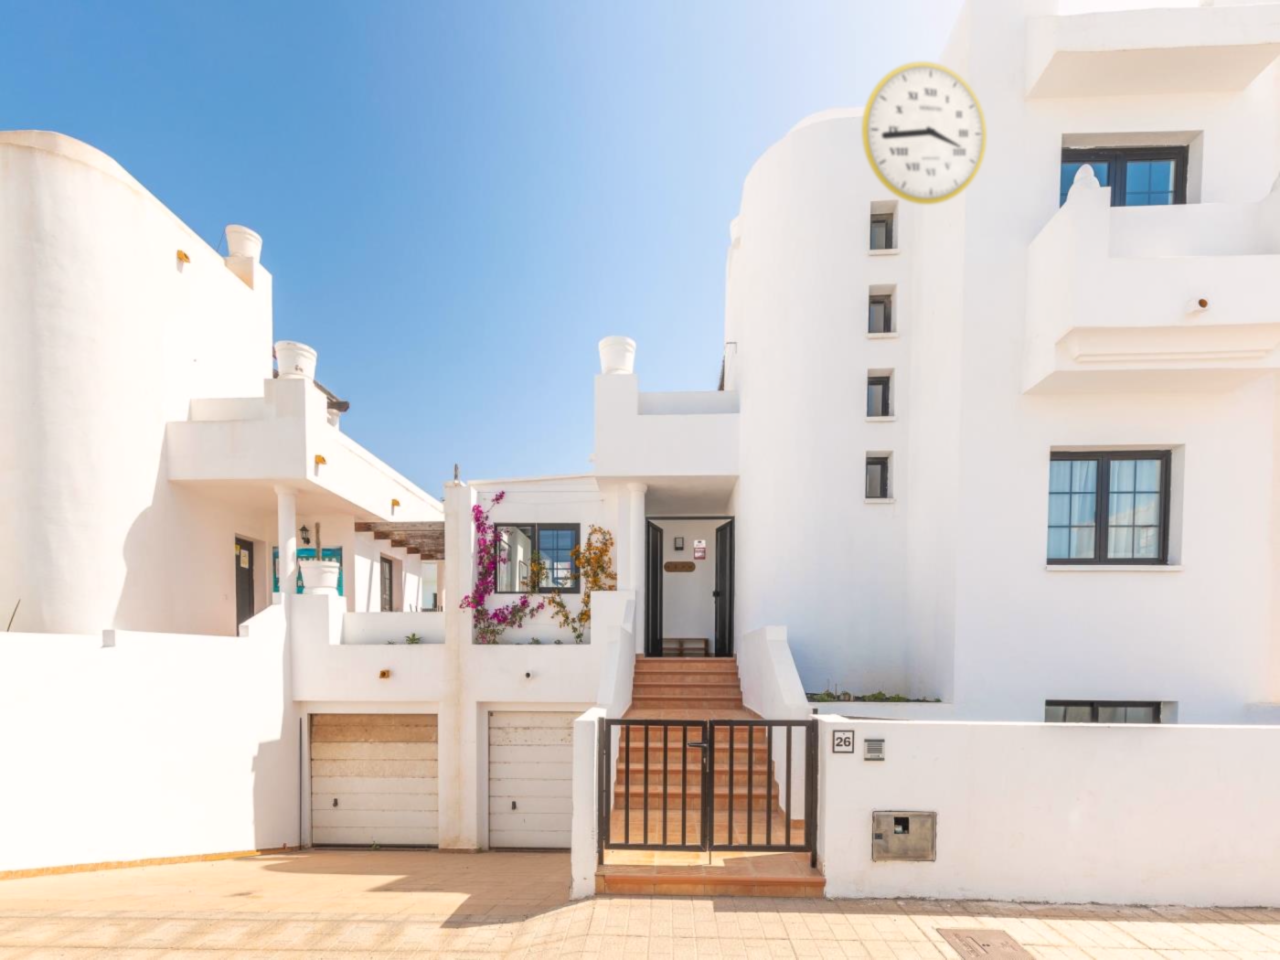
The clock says **3:44**
